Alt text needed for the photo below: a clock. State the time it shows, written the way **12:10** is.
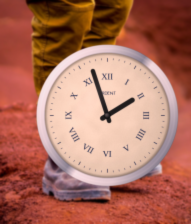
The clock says **1:57**
